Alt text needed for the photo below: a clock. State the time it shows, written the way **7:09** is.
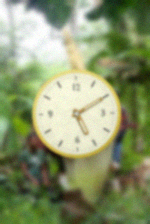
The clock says **5:10**
